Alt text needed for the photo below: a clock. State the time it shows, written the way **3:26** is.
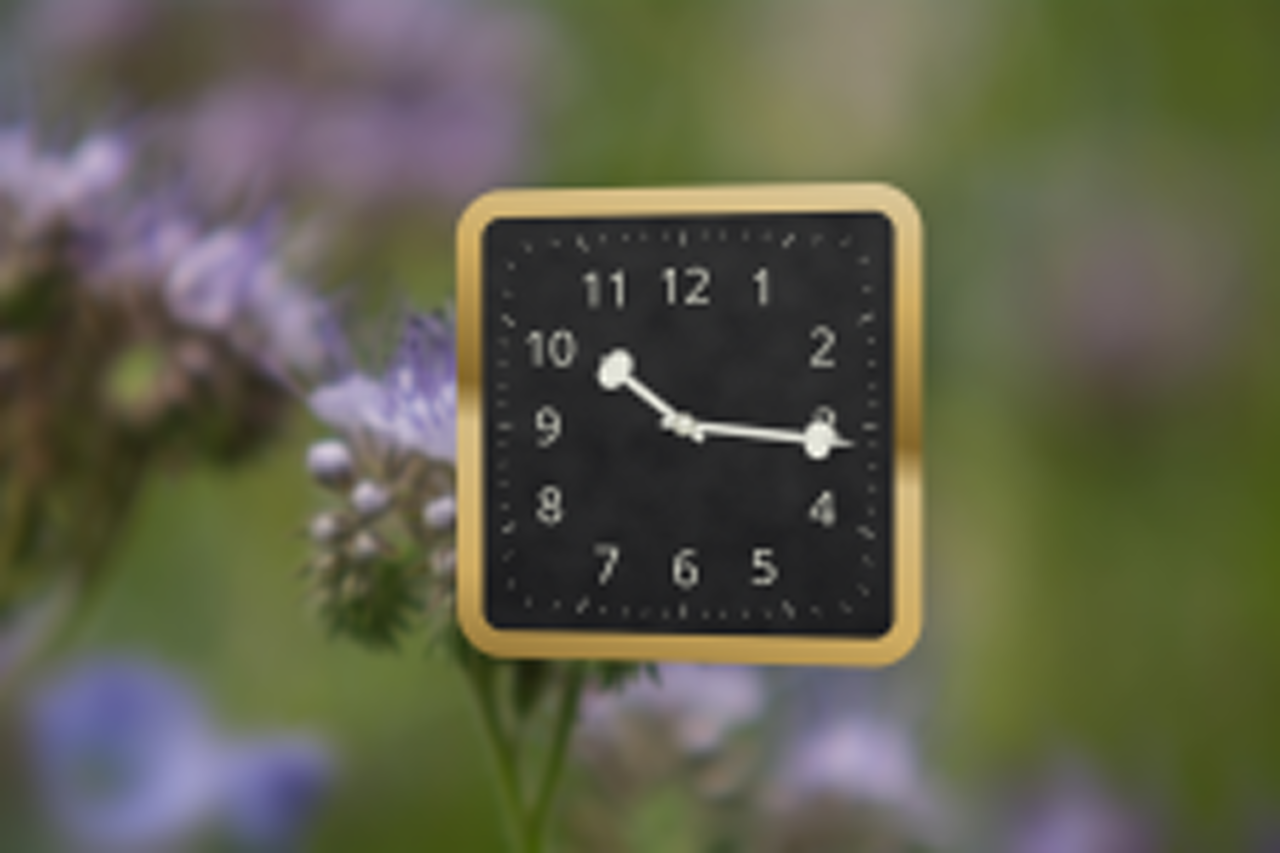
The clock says **10:16**
